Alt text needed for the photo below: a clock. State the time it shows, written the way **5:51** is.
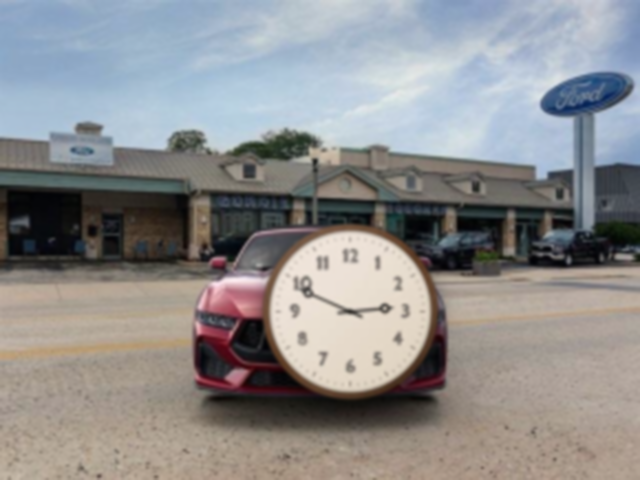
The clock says **2:49**
